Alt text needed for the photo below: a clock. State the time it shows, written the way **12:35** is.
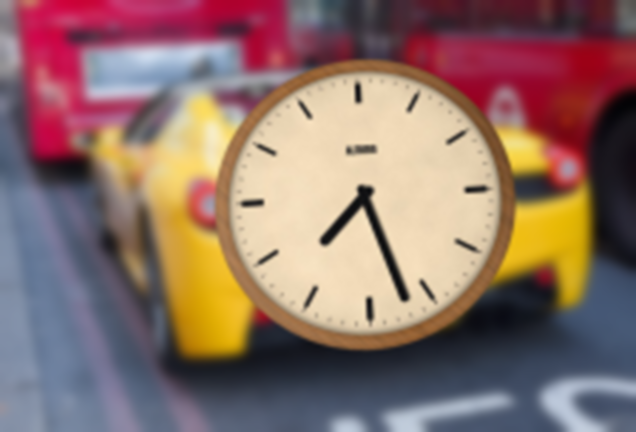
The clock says **7:27**
